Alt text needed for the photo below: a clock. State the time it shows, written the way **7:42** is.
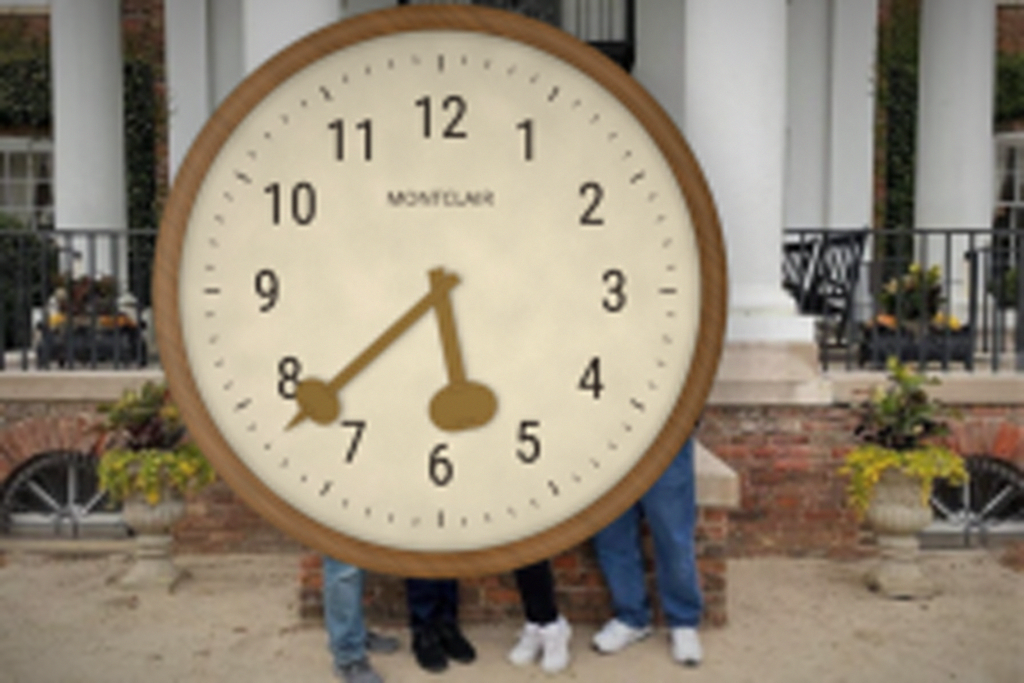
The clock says **5:38**
